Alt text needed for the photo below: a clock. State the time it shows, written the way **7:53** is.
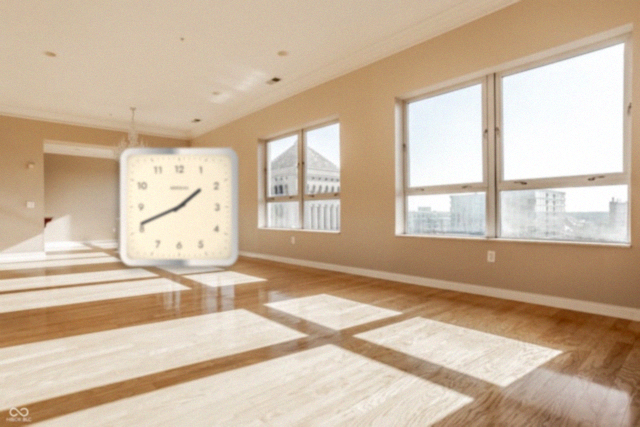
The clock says **1:41**
